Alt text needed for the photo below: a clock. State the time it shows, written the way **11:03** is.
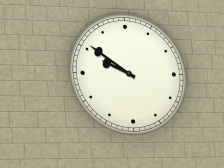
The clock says **9:51**
